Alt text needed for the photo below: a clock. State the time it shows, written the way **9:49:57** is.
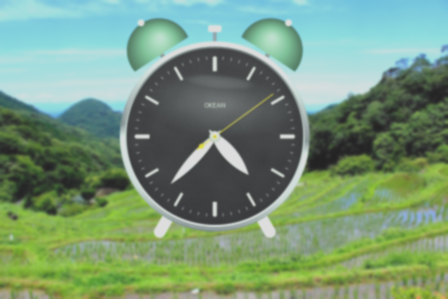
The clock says **4:37:09**
